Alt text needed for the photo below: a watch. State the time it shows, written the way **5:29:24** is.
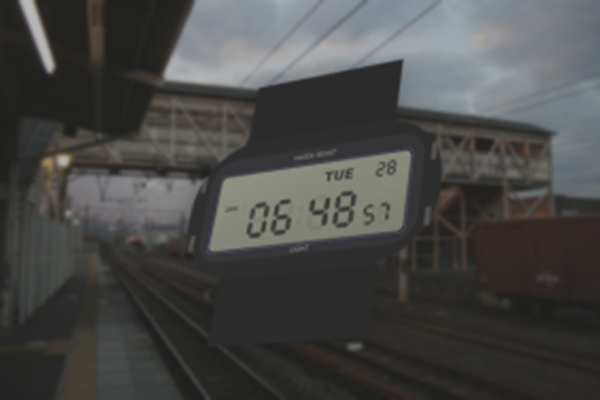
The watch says **6:48:57**
